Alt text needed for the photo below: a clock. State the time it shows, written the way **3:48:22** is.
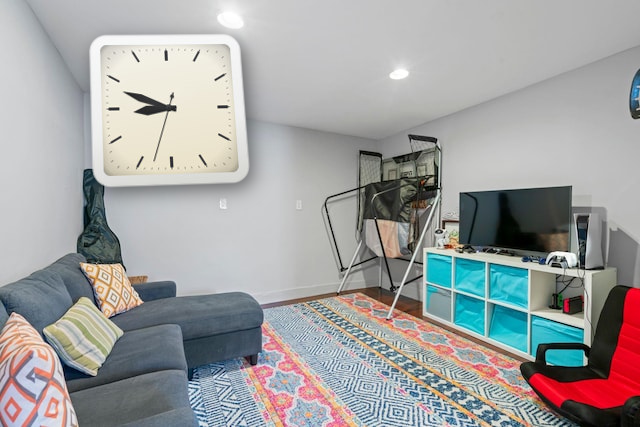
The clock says **8:48:33**
